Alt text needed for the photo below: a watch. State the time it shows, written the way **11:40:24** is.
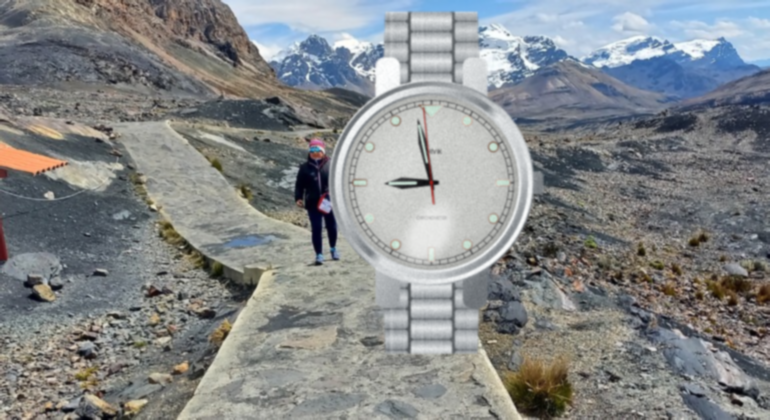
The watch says **8:57:59**
